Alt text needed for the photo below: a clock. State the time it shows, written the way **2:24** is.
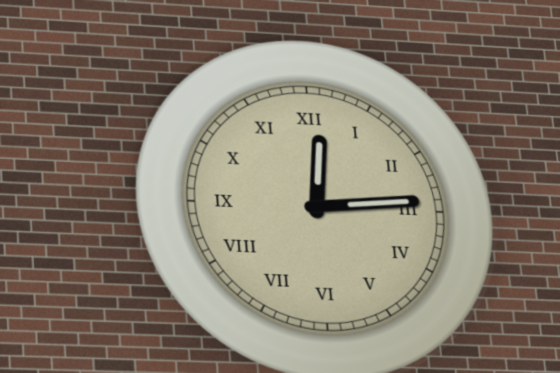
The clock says **12:14**
